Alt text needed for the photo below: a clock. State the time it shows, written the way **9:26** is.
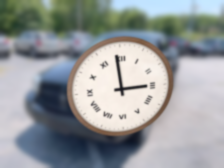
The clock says **2:59**
